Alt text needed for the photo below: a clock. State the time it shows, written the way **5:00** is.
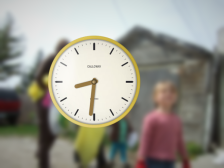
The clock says **8:31**
